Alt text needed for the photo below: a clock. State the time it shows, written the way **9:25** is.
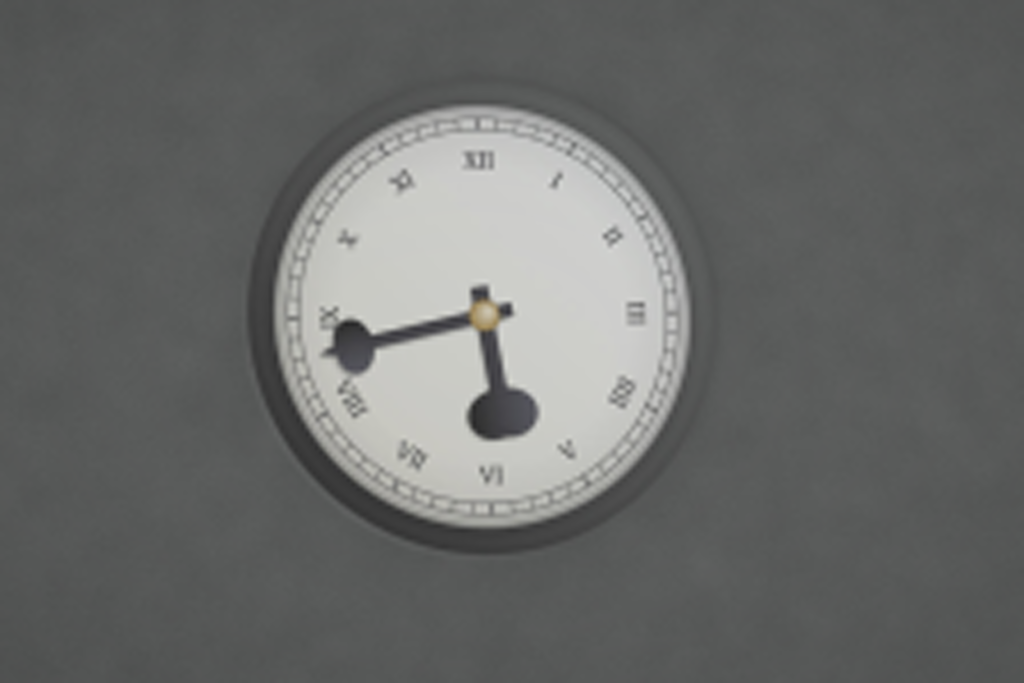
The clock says **5:43**
